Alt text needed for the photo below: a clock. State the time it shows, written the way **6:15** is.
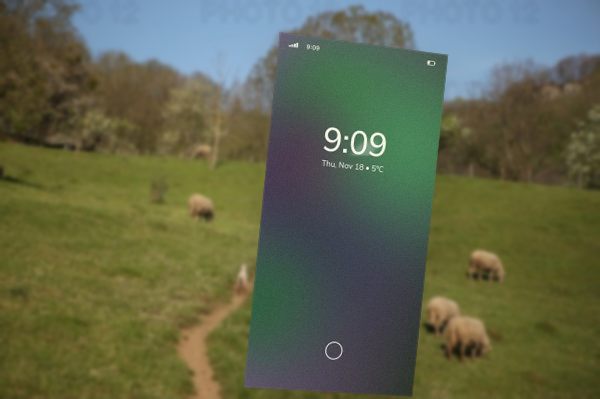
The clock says **9:09**
